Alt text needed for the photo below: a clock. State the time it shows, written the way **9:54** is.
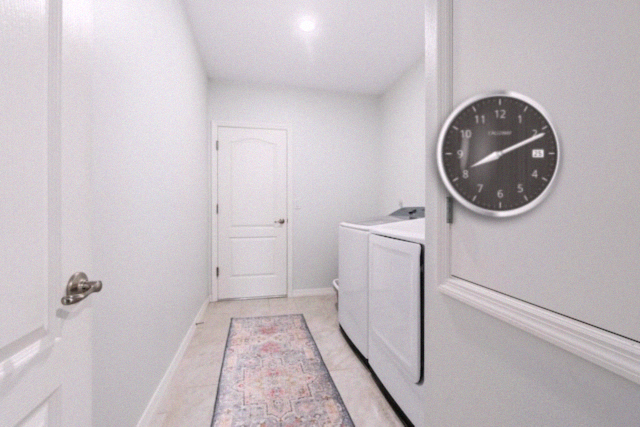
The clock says **8:11**
